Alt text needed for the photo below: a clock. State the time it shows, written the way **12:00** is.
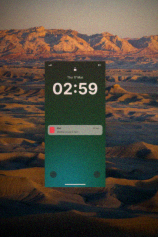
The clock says **2:59**
